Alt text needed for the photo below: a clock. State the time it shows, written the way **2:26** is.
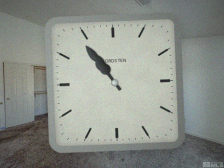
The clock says **10:54**
